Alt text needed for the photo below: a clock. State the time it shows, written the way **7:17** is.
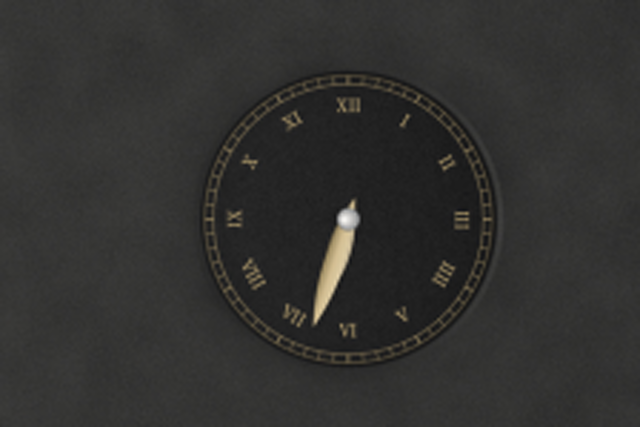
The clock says **6:33**
